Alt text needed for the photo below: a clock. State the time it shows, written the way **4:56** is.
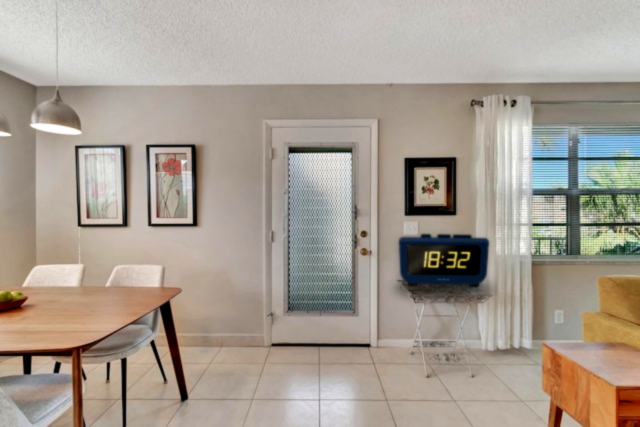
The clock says **18:32**
